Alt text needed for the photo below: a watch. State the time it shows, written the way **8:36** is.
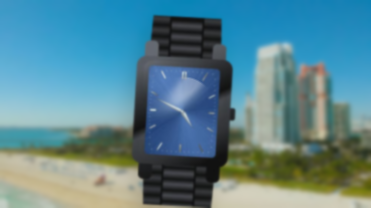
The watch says **4:49**
